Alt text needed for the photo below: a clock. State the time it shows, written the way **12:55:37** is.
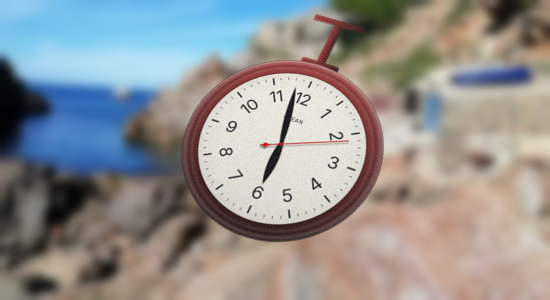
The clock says **5:58:11**
